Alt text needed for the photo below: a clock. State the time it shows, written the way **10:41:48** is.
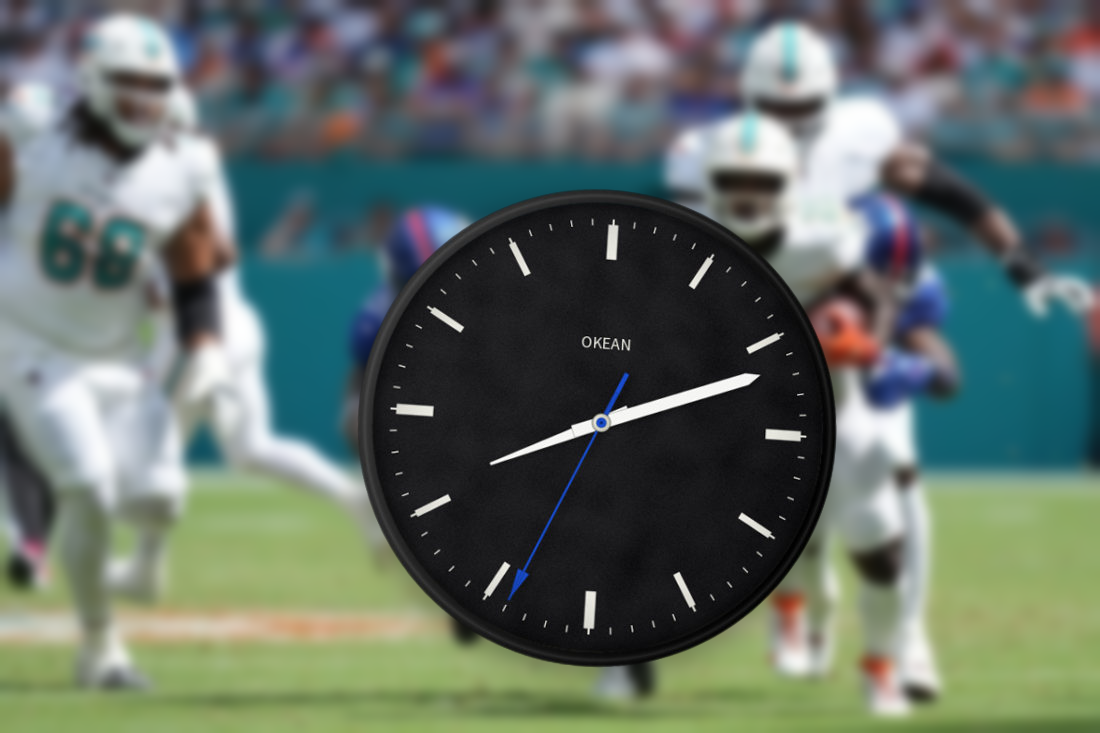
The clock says **8:11:34**
